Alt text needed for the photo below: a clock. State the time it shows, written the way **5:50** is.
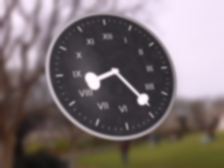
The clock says **8:24**
